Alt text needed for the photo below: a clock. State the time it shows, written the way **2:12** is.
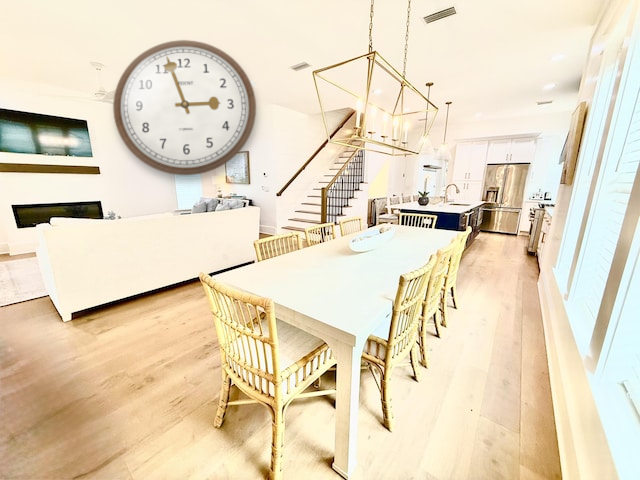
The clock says **2:57**
